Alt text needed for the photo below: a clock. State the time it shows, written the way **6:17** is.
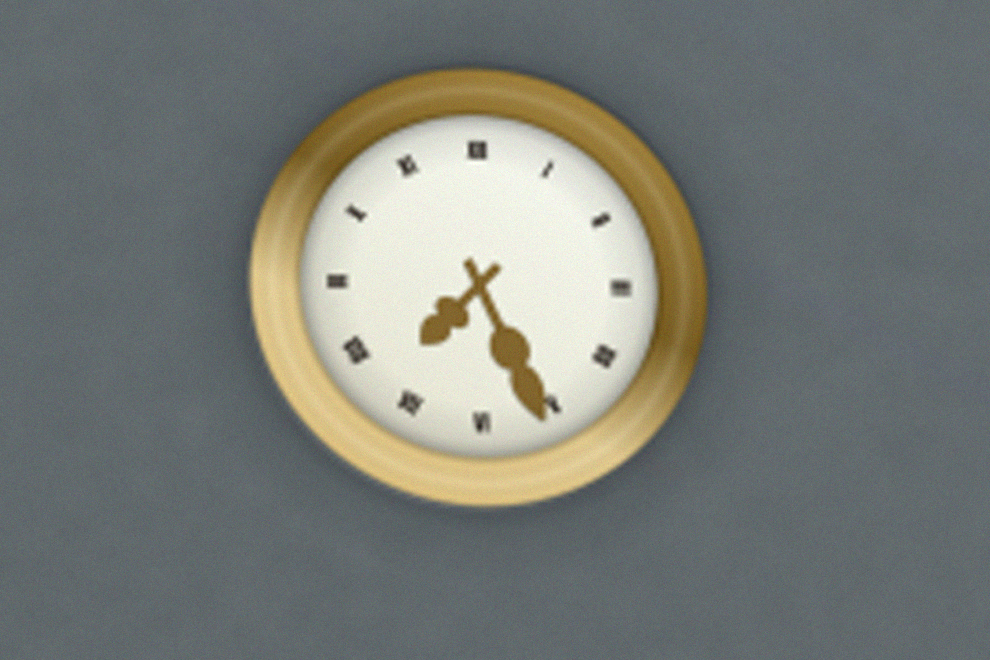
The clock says **7:26**
